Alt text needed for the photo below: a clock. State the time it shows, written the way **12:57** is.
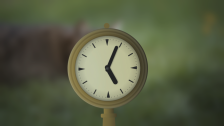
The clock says **5:04**
